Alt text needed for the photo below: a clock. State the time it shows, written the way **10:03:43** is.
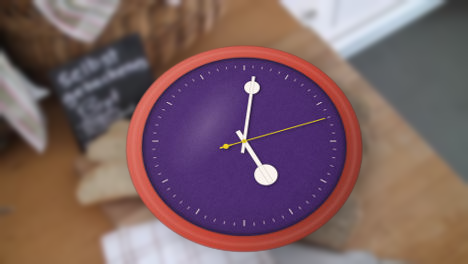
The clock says **5:01:12**
